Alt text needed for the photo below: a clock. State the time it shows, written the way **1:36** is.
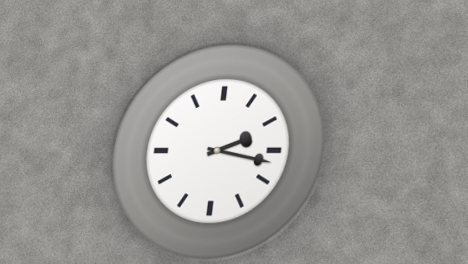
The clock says **2:17**
